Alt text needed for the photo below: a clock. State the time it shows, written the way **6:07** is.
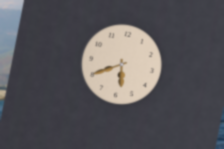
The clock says **5:40**
